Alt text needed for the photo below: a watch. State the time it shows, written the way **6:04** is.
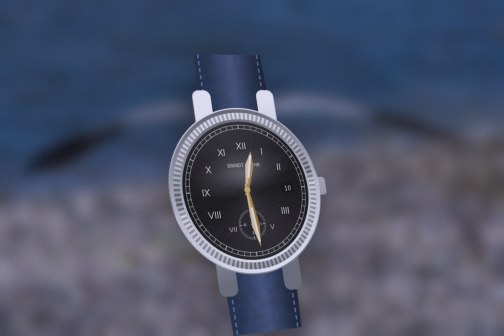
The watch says **12:29**
